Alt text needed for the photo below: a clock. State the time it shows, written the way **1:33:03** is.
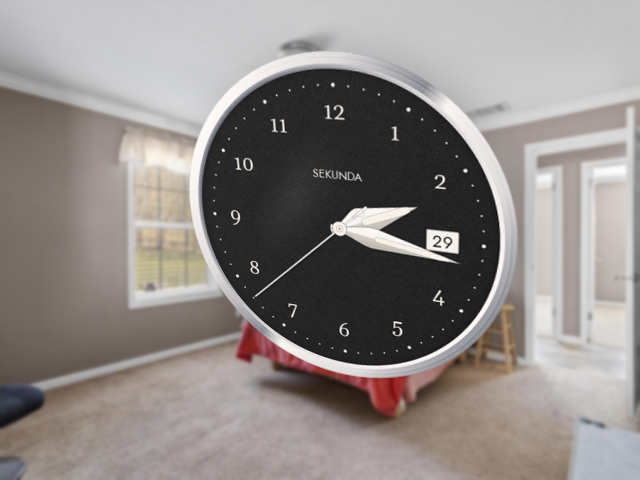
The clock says **2:16:38**
